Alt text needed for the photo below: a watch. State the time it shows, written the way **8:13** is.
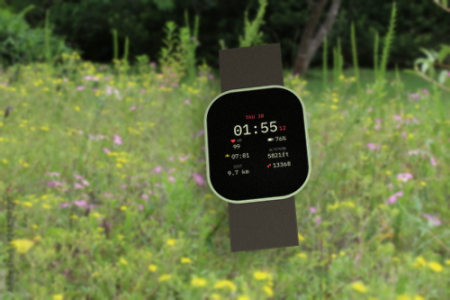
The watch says **1:55**
